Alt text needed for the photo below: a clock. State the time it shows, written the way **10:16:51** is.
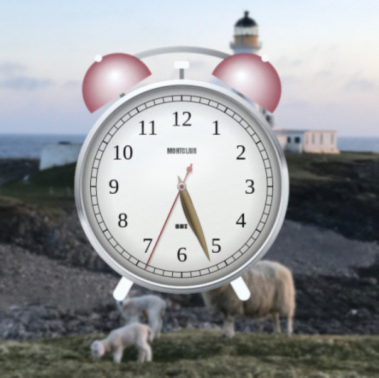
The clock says **5:26:34**
